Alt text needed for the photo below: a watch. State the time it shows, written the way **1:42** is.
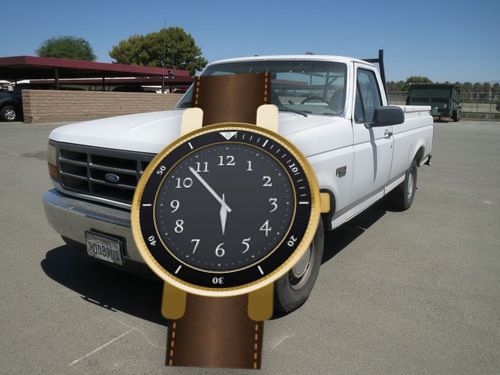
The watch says **5:53**
